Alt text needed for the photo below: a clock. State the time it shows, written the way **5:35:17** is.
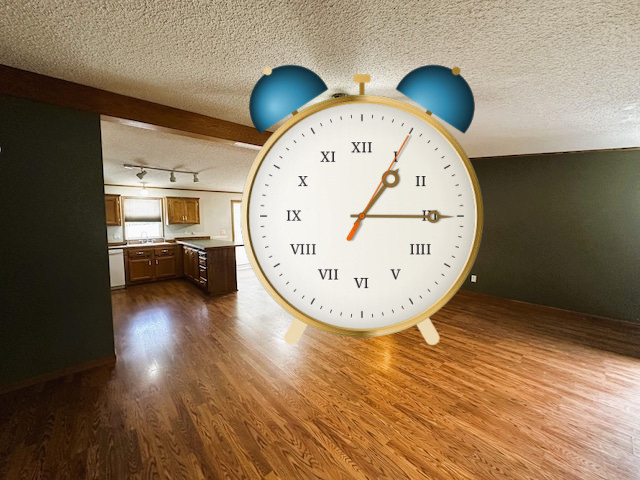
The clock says **1:15:05**
